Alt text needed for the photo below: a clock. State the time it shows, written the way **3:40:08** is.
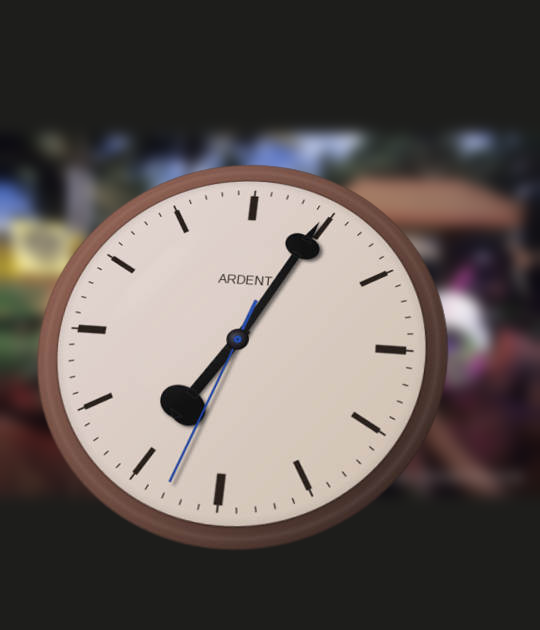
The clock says **7:04:33**
